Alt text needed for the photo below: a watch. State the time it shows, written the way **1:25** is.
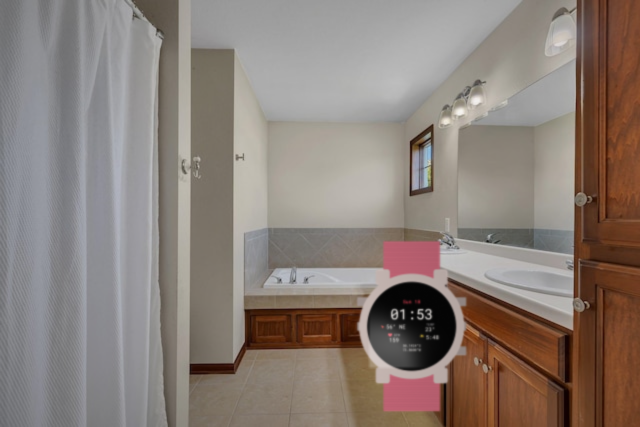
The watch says **1:53**
